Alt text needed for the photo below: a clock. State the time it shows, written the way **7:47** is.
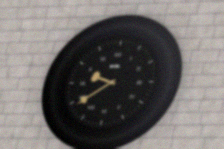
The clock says **9:39**
